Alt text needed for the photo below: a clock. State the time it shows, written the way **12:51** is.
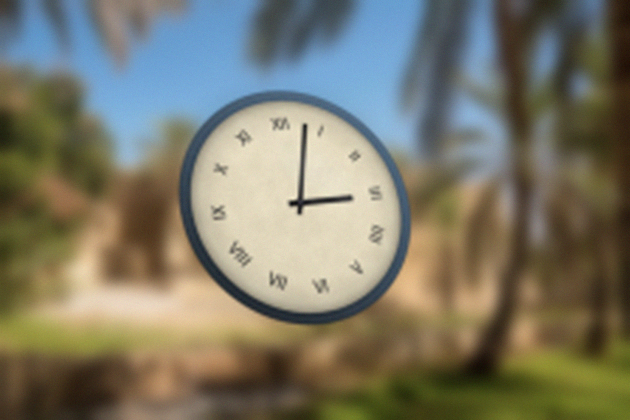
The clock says **3:03**
